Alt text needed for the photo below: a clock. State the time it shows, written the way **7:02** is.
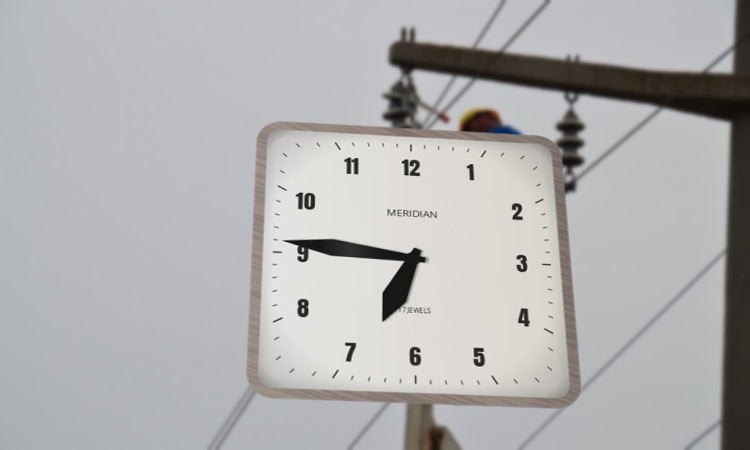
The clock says **6:46**
